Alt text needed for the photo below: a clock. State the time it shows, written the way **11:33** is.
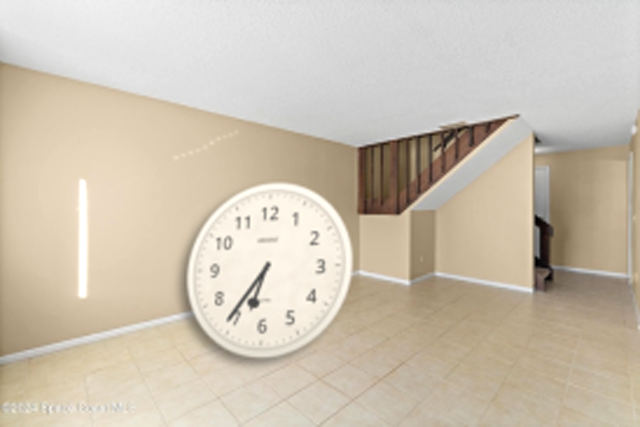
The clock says **6:36**
